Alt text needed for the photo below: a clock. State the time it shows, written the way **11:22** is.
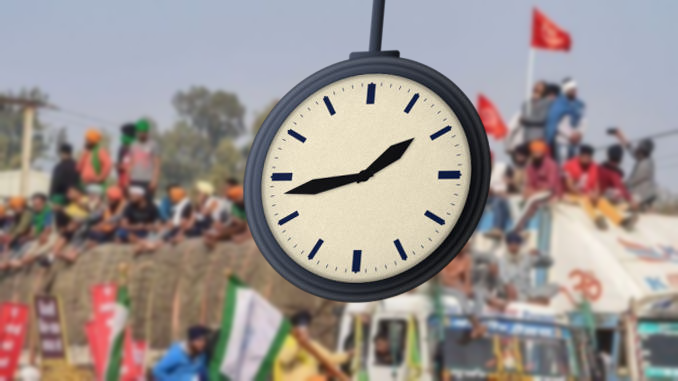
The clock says **1:43**
